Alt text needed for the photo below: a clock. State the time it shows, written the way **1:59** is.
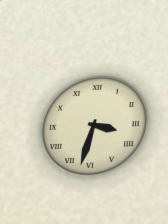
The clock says **3:32**
